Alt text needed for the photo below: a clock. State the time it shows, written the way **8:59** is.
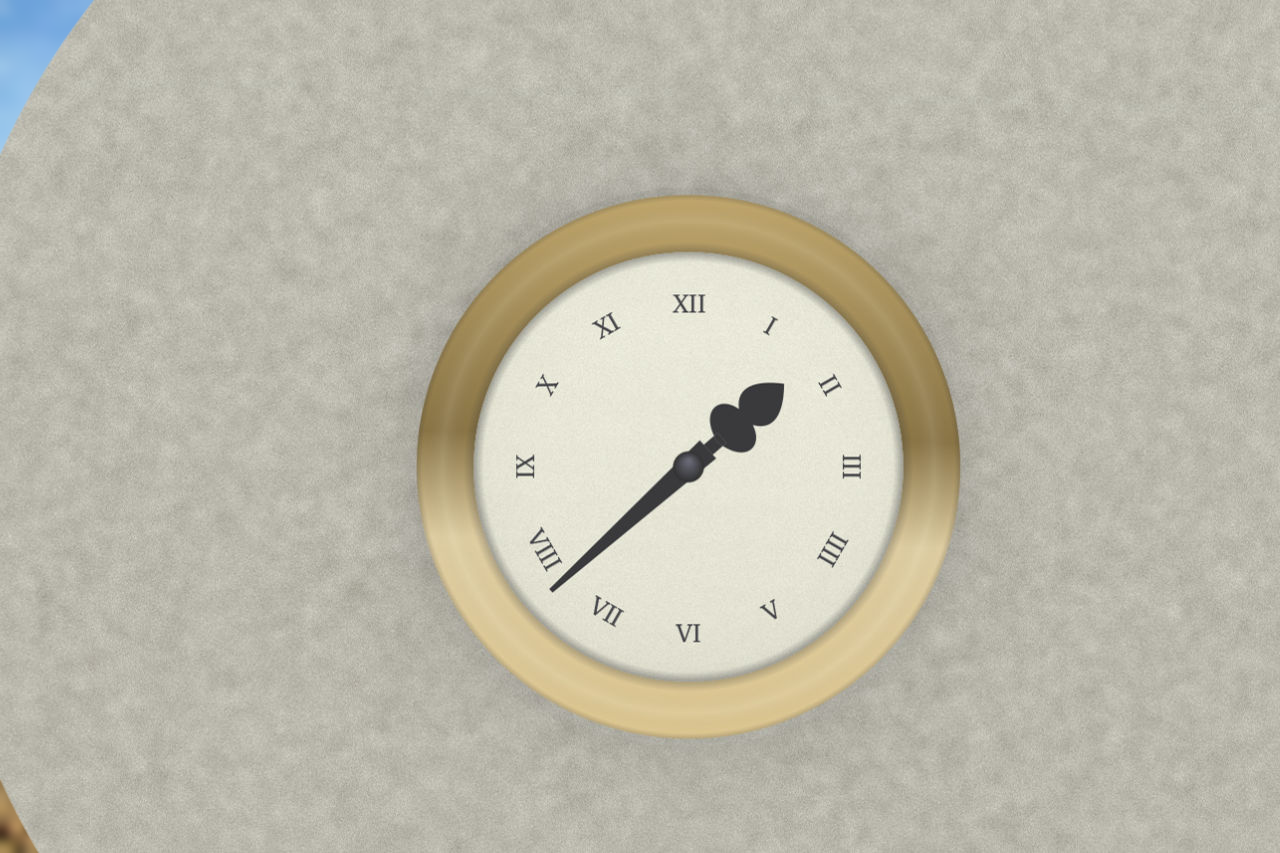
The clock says **1:38**
